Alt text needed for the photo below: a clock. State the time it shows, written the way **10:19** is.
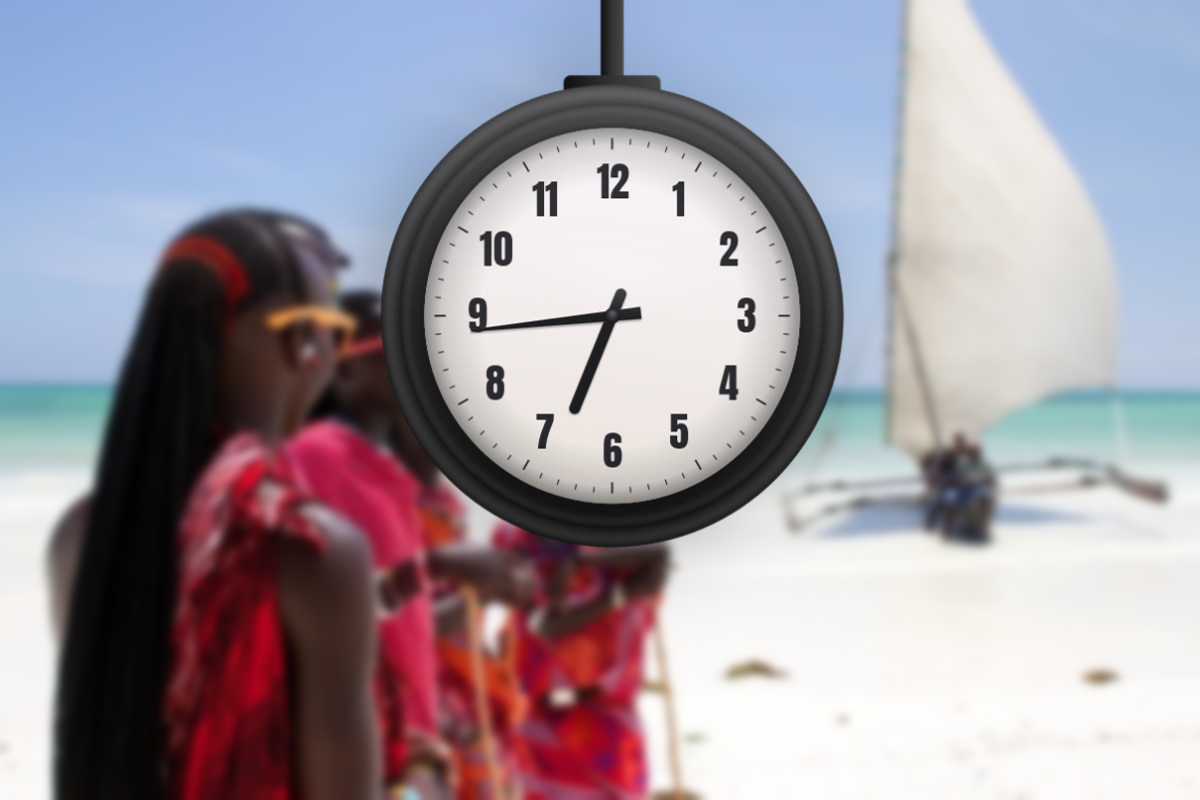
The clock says **6:44**
